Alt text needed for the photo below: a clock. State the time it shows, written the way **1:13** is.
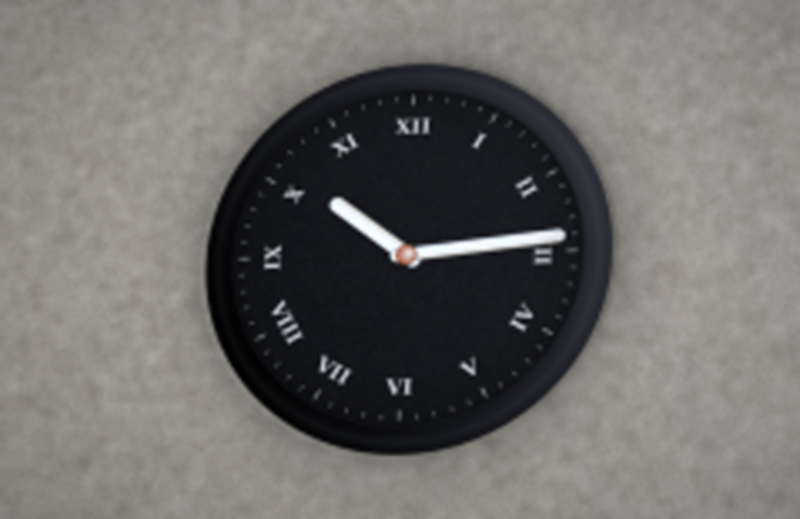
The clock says **10:14**
